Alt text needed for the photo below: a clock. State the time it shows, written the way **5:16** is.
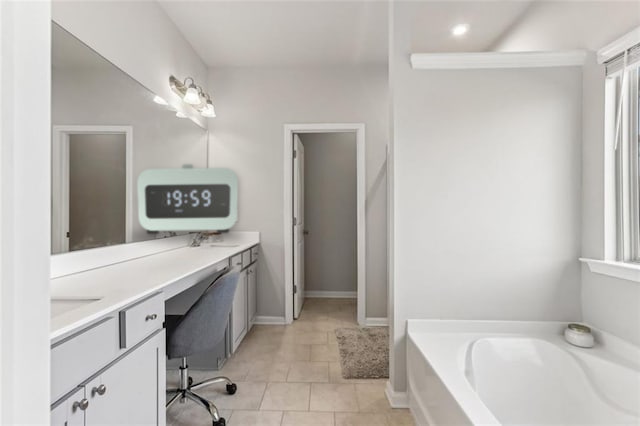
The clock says **19:59**
